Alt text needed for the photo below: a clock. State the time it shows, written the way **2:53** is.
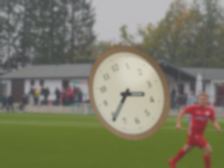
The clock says **3:39**
